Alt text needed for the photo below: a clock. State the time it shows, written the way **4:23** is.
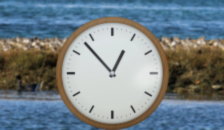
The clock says **12:53**
